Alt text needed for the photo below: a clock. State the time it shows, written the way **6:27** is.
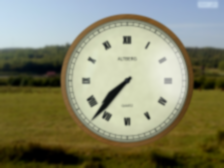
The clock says **7:37**
